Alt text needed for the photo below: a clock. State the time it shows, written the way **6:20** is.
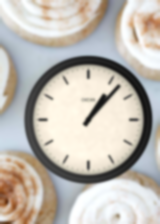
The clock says **1:07**
